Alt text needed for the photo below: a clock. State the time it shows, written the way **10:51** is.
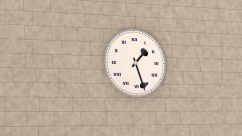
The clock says **1:27**
